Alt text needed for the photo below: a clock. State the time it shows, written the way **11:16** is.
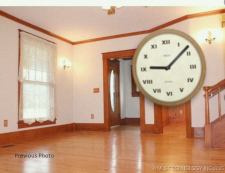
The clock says **9:08**
